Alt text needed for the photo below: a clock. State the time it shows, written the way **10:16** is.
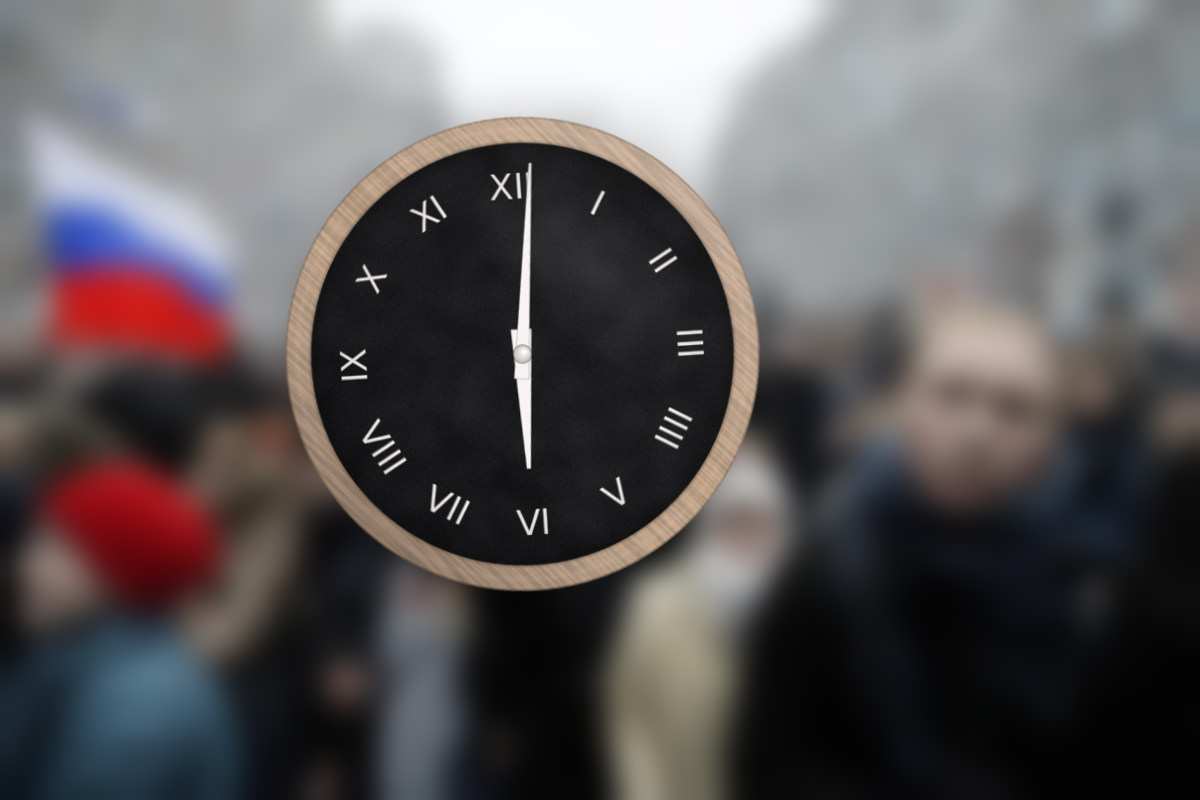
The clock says **6:01**
